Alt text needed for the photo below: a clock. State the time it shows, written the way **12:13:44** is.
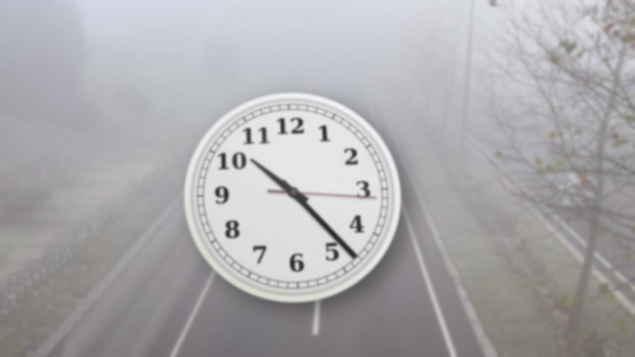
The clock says **10:23:16**
